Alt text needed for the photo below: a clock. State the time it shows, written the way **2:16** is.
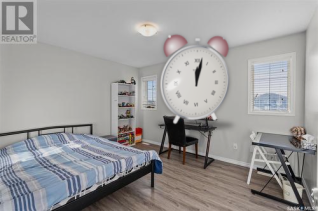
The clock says **12:02**
